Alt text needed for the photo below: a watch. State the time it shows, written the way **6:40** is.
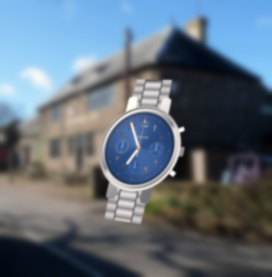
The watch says **6:55**
